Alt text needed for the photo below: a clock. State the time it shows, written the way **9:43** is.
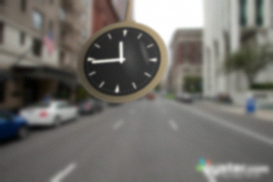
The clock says **11:44**
